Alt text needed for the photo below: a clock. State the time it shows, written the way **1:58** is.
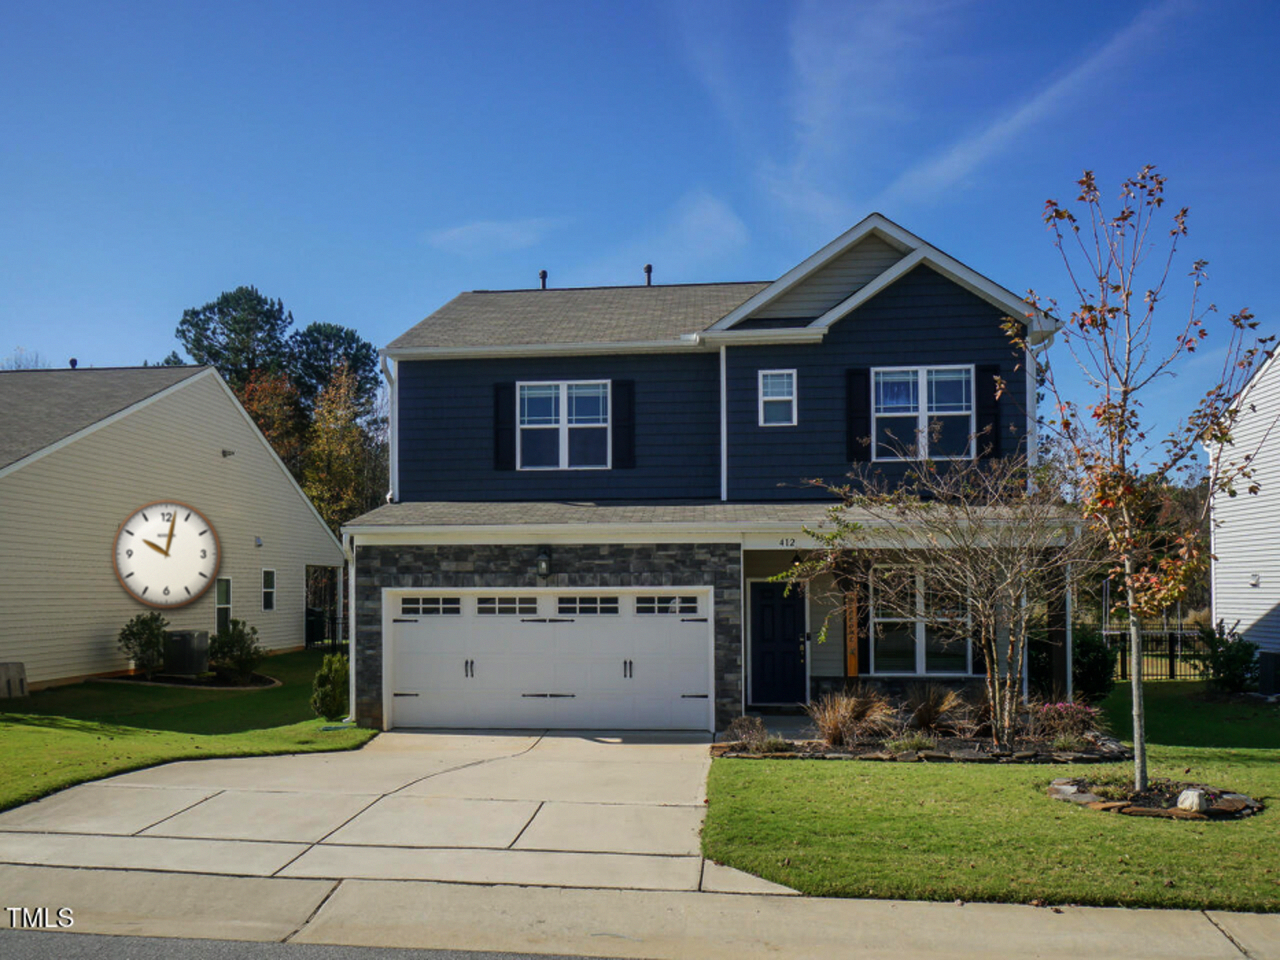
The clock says **10:02**
